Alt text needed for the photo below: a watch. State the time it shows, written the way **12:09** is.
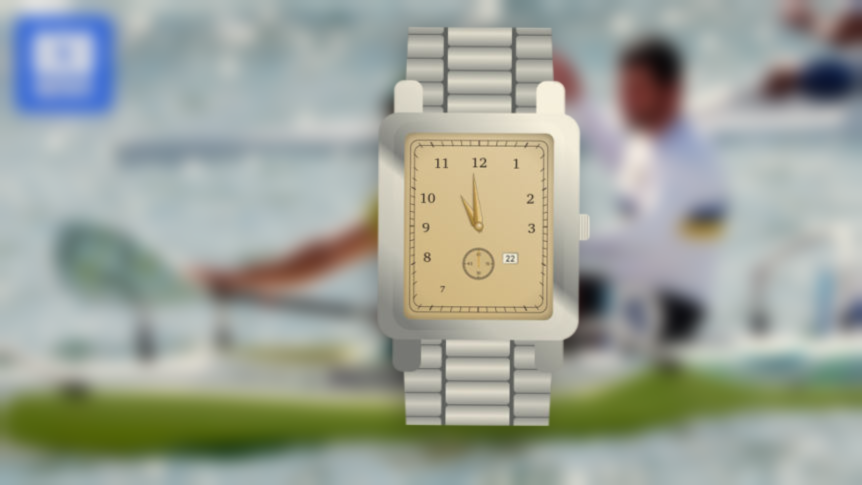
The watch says **10:59**
